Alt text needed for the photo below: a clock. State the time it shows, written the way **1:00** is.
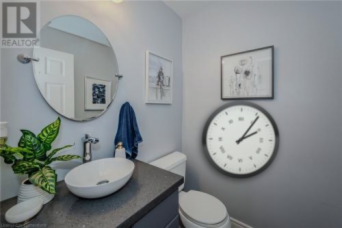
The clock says **2:06**
